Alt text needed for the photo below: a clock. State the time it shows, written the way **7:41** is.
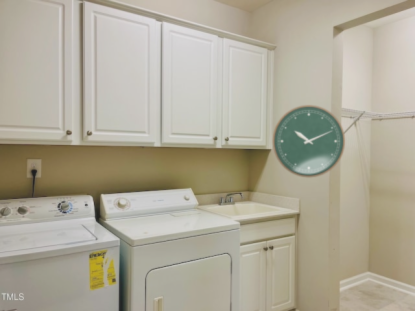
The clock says **10:11**
